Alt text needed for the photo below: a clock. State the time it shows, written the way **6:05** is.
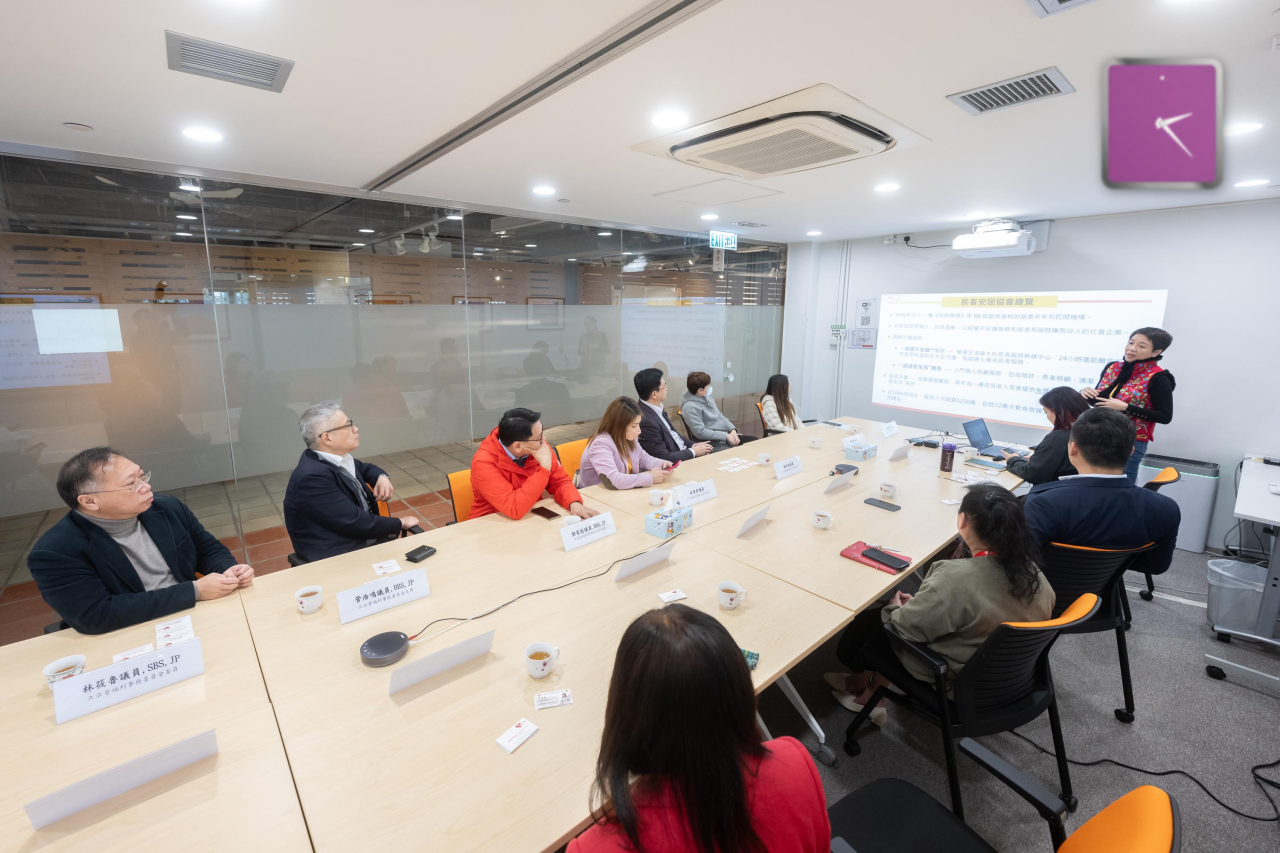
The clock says **2:23**
